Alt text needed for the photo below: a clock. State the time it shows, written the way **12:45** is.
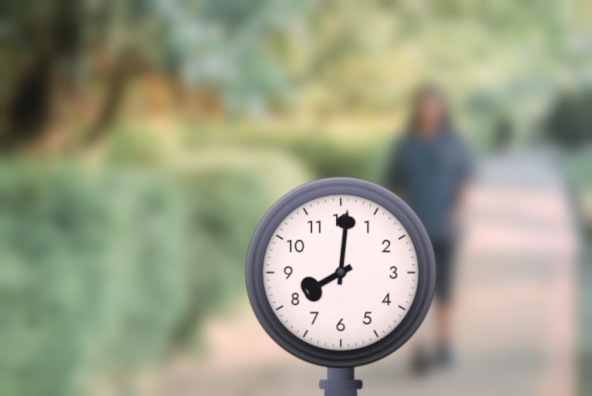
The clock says **8:01**
